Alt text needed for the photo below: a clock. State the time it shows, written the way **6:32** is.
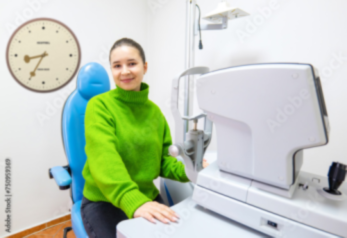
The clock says **8:35**
